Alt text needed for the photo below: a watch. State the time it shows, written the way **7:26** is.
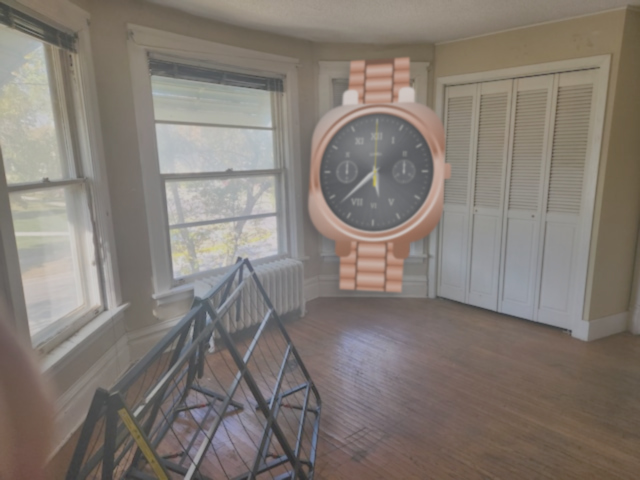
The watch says **5:38**
